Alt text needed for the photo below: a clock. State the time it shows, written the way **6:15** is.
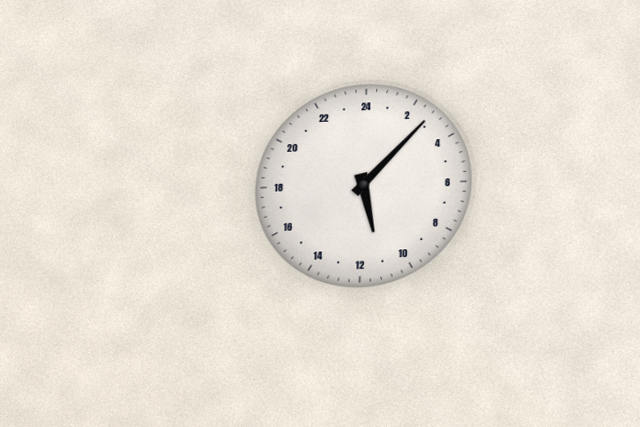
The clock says **11:07**
